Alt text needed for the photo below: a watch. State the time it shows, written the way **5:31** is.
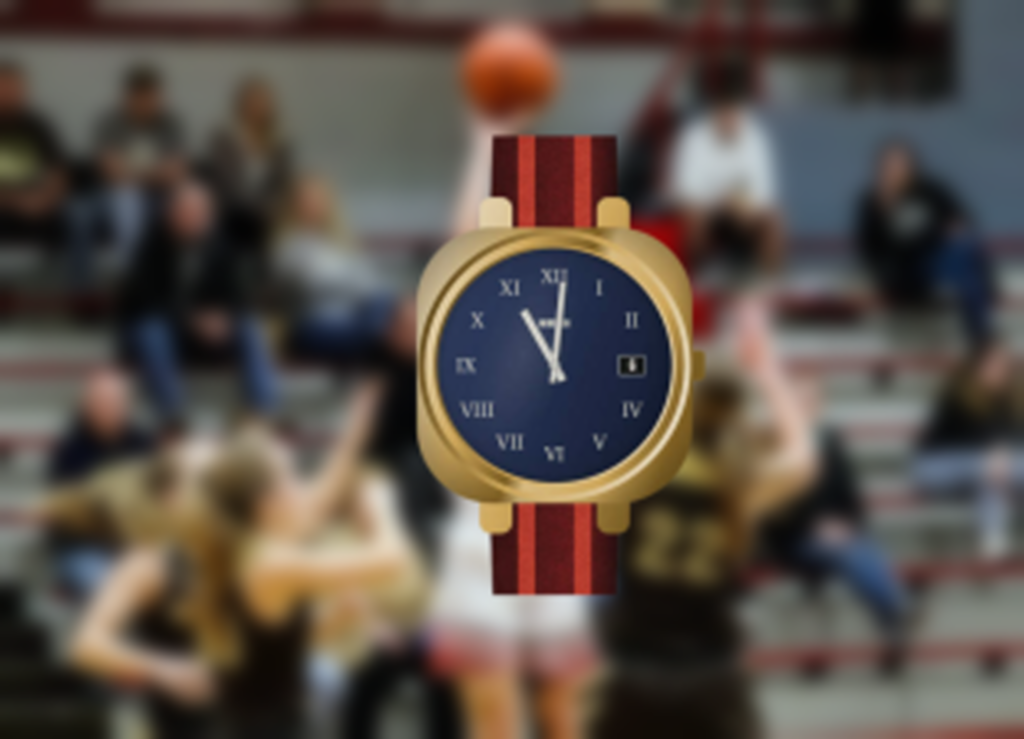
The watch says **11:01**
